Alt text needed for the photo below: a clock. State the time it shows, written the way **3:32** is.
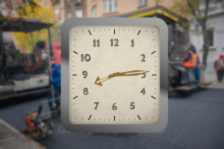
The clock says **8:14**
